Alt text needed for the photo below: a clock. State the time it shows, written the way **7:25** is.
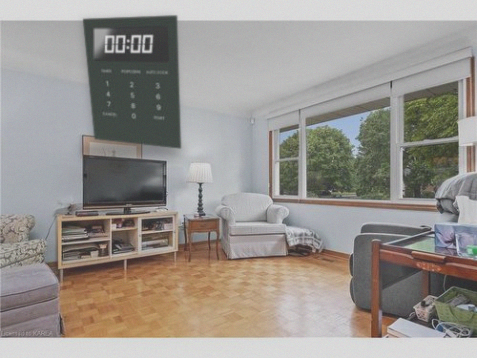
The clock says **0:00**
